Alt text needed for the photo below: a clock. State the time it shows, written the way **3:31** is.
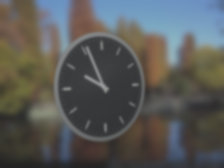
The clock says **9:56**
